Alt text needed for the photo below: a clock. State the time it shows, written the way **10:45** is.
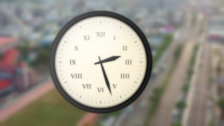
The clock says **2:27**
